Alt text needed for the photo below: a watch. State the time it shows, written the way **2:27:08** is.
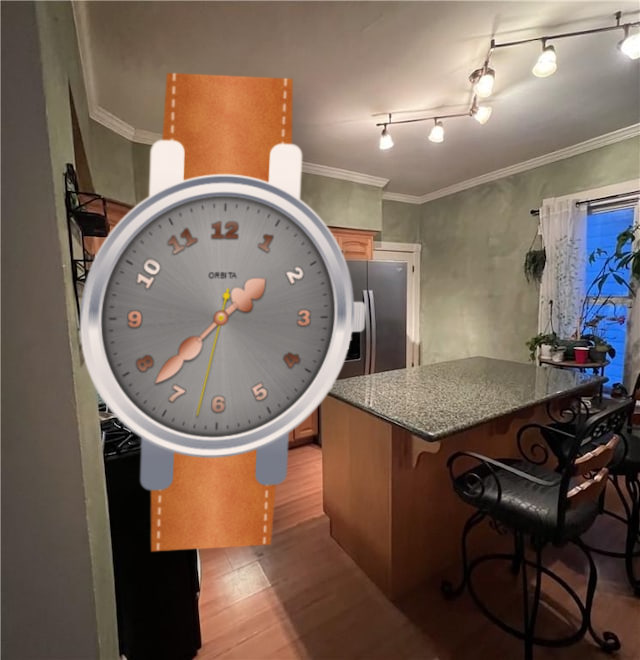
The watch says **1:37:32**
